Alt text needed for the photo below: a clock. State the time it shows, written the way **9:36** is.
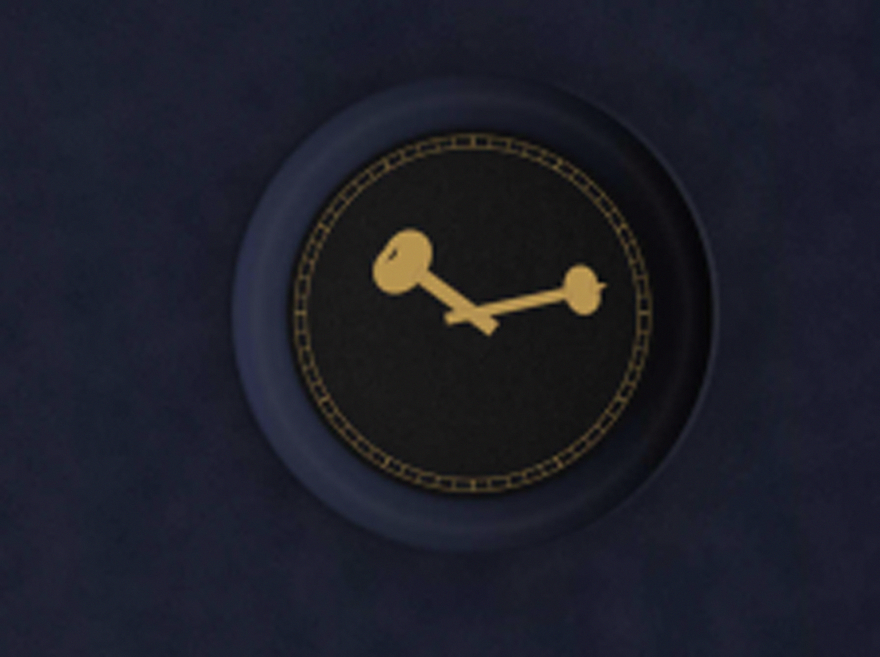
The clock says **10:13**
